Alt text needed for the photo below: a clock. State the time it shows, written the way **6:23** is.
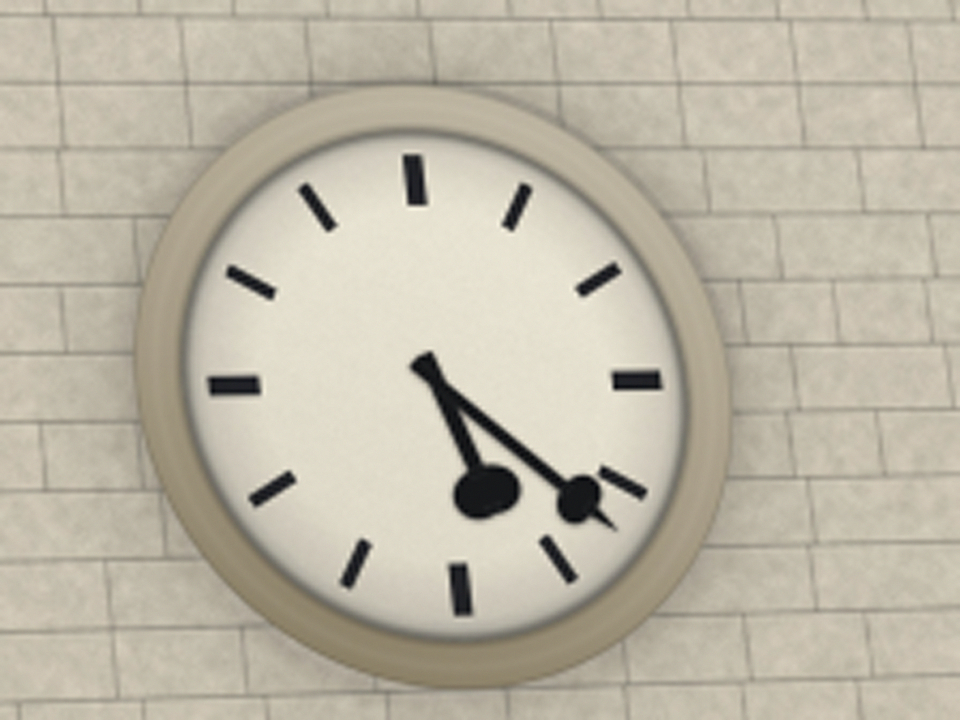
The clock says **5:22**
